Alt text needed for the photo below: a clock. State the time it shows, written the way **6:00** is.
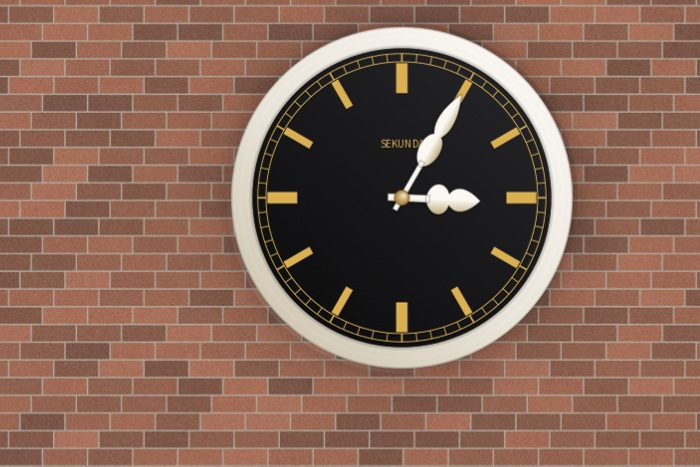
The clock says **3:05**
